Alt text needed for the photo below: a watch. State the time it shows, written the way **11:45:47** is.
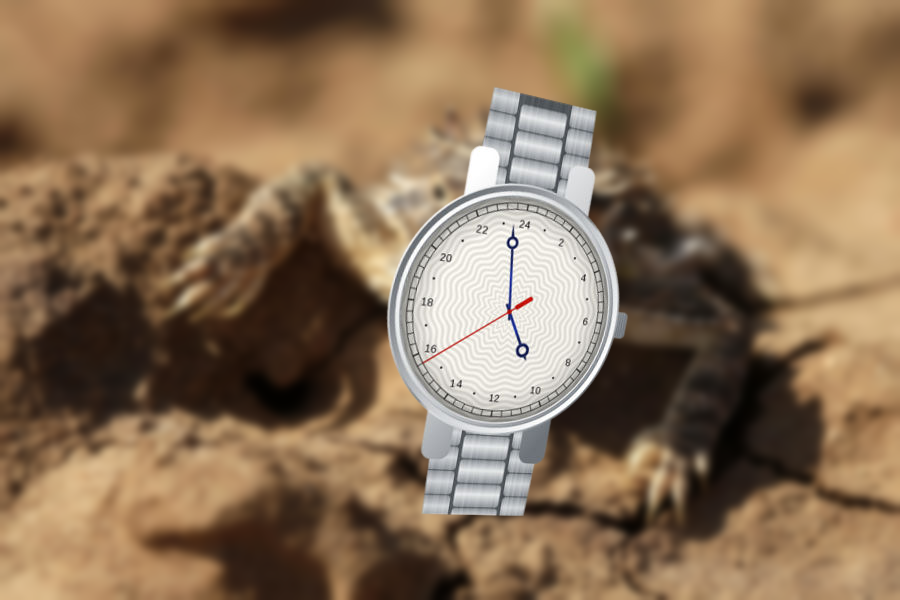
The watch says **9:58:39**
